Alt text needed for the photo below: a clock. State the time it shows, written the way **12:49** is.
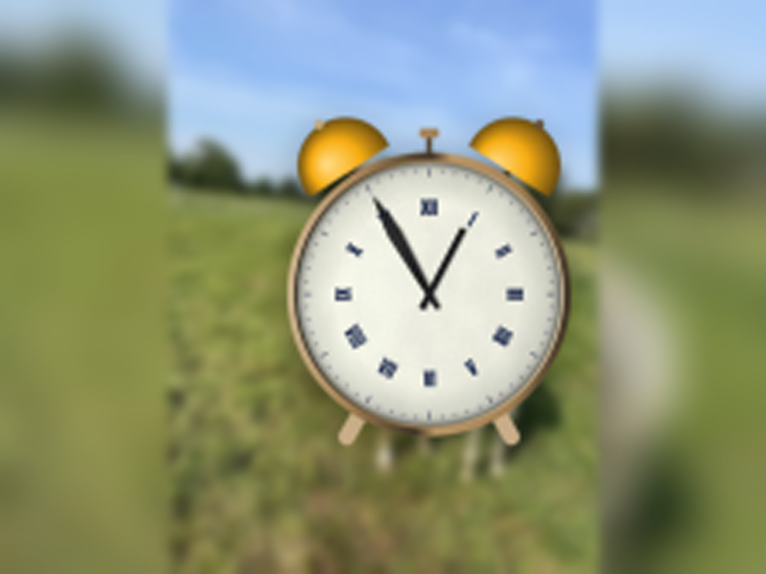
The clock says **12:55**
